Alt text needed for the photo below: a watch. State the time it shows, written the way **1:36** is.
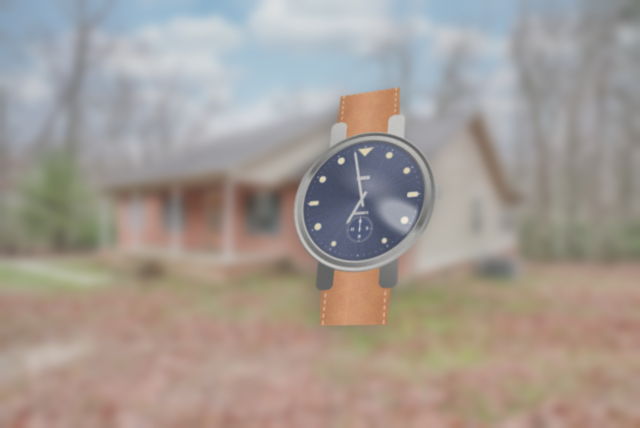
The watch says **6:58**
